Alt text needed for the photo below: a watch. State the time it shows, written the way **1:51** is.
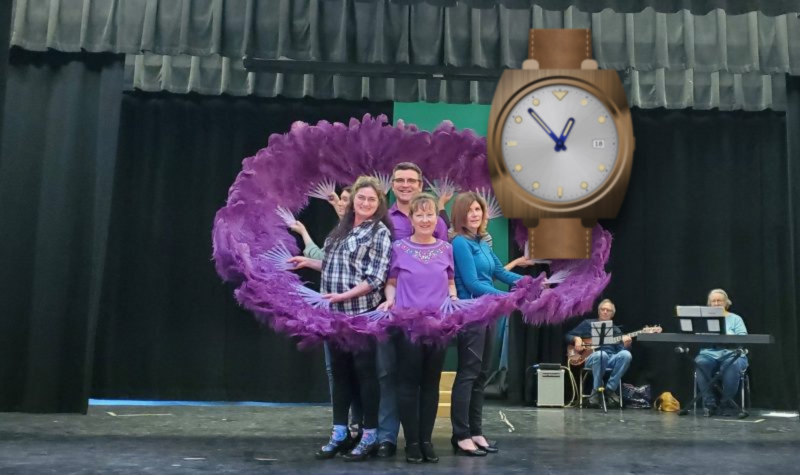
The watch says **12:53**
